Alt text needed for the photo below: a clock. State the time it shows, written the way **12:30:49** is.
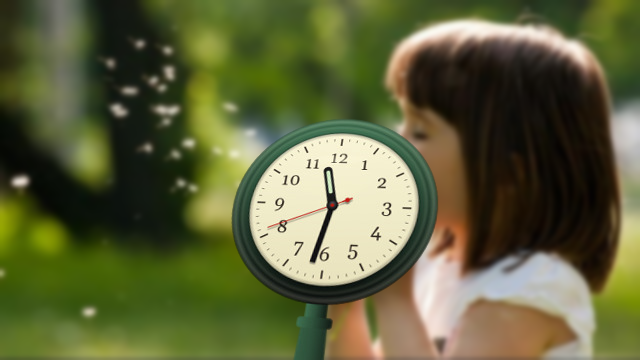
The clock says **11:31:41**
